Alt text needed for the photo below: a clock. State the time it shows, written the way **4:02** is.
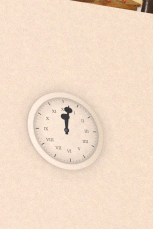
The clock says **12:02**
